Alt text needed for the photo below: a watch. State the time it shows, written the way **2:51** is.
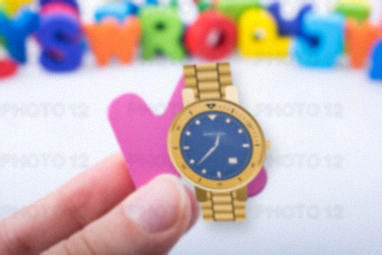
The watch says **12:38**
